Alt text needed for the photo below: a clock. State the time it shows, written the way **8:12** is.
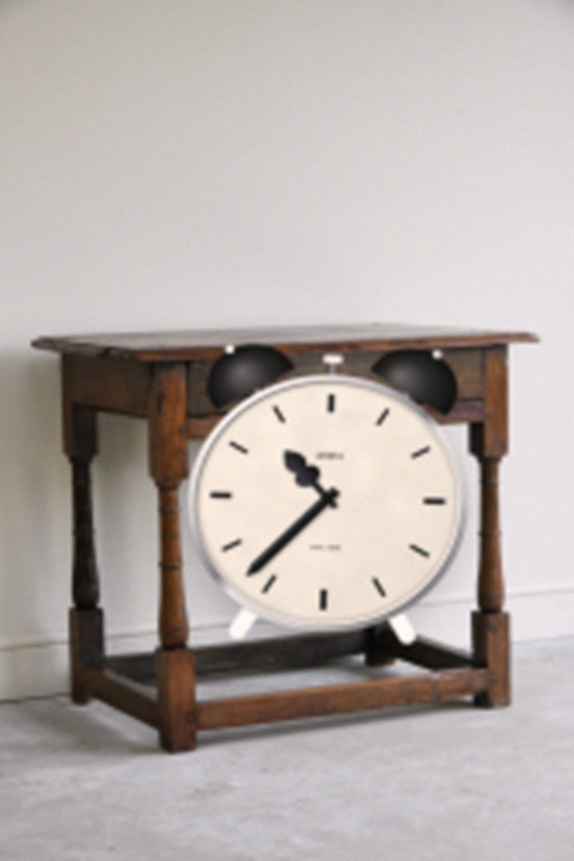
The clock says **10:37**
